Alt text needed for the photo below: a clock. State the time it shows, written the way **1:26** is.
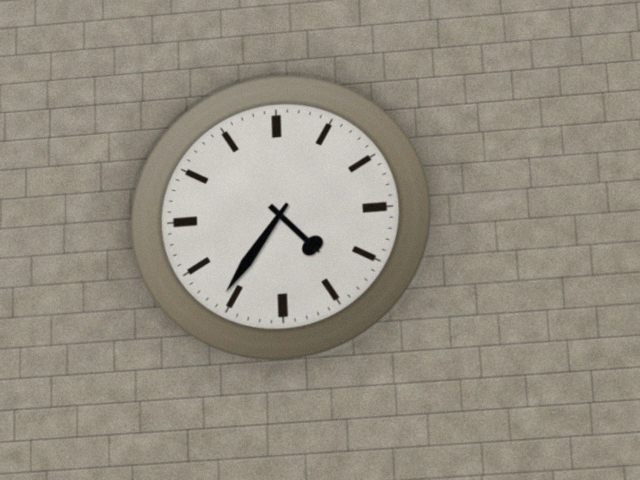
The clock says **4:36**
